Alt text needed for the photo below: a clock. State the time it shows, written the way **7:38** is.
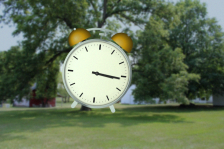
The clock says **3:16**
